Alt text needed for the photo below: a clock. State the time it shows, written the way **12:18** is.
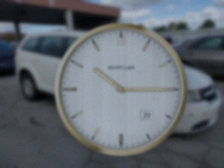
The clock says **10:15**
